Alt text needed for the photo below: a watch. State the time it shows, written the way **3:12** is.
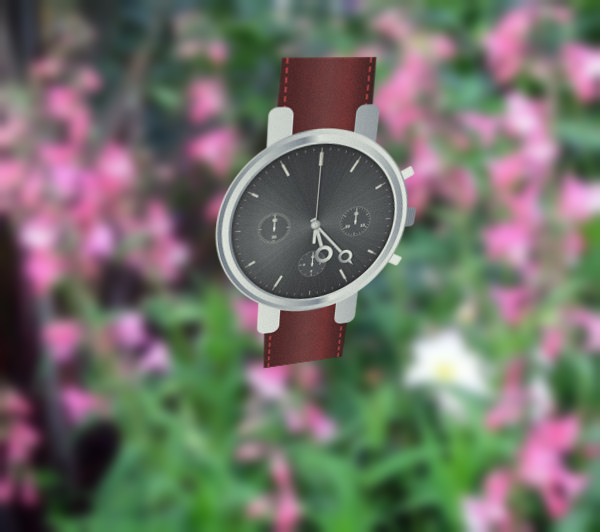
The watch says **5:23**
